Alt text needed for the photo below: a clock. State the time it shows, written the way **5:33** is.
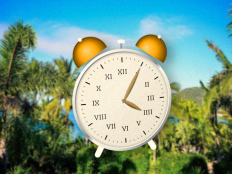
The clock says **4:05**
